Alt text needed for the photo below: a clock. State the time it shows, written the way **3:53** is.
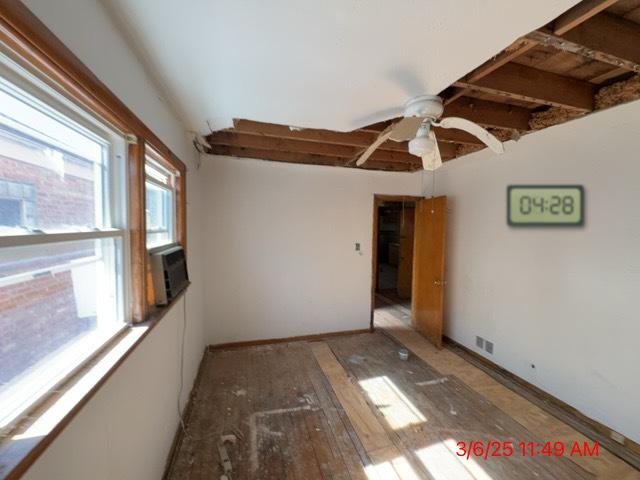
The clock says **4:28**
